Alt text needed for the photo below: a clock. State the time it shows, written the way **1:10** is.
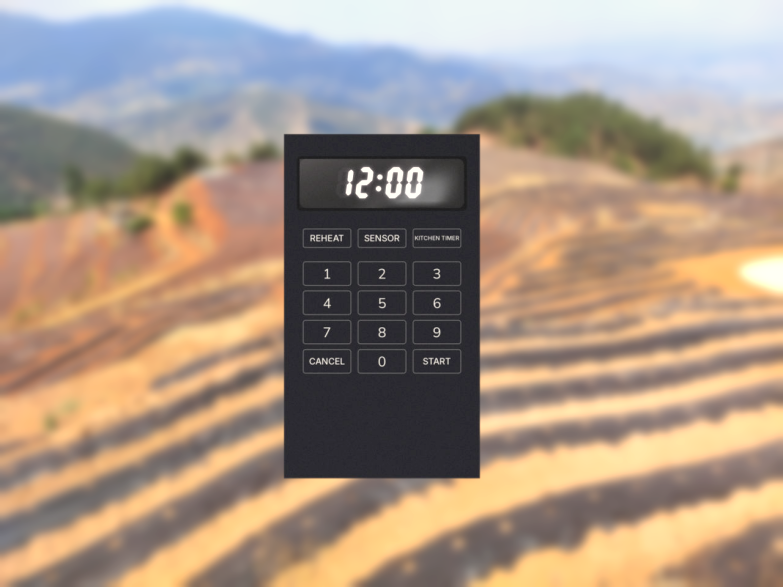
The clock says **12:00**
